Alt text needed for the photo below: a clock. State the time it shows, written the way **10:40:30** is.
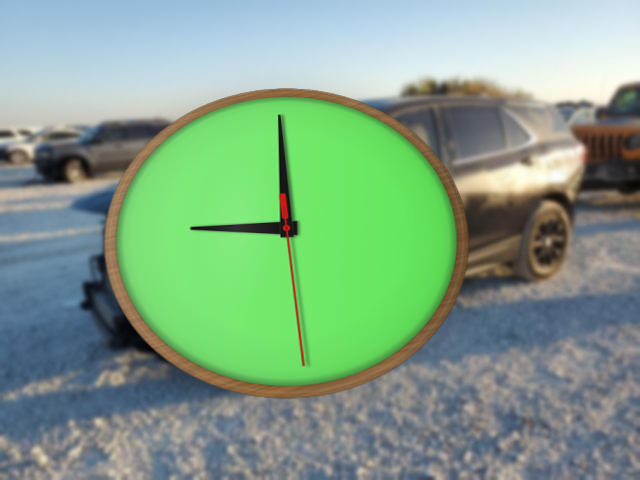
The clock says **8:59:29**
